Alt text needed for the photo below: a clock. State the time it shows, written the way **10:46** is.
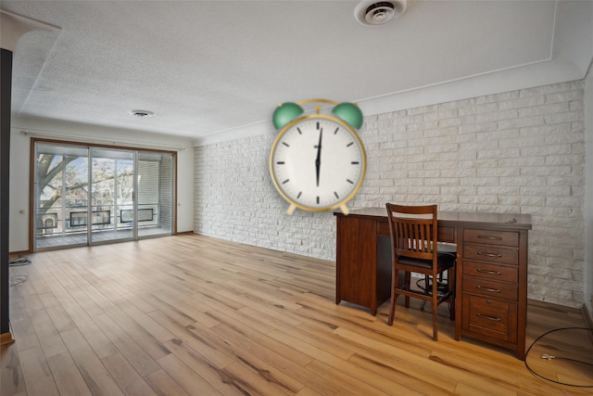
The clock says **6:01**
